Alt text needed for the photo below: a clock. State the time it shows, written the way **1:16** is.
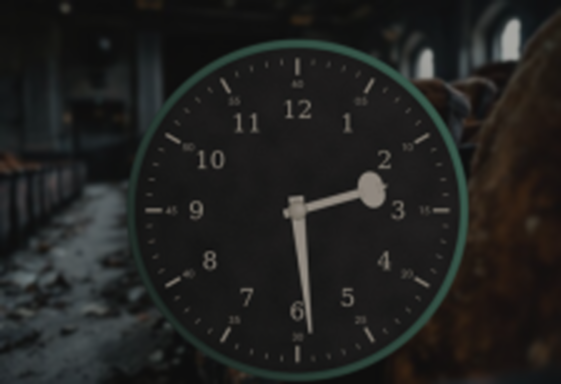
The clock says **2:29**
